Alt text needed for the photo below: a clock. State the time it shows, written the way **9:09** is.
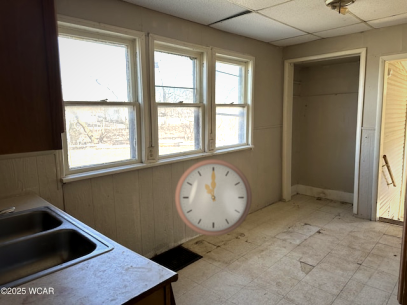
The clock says **11:00**
